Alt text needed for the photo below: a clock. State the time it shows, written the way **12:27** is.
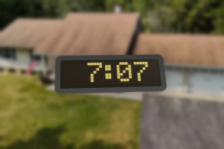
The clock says **7:07**
